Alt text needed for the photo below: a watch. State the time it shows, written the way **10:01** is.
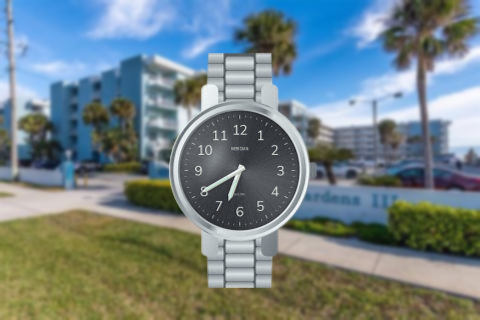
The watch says **6:40**
